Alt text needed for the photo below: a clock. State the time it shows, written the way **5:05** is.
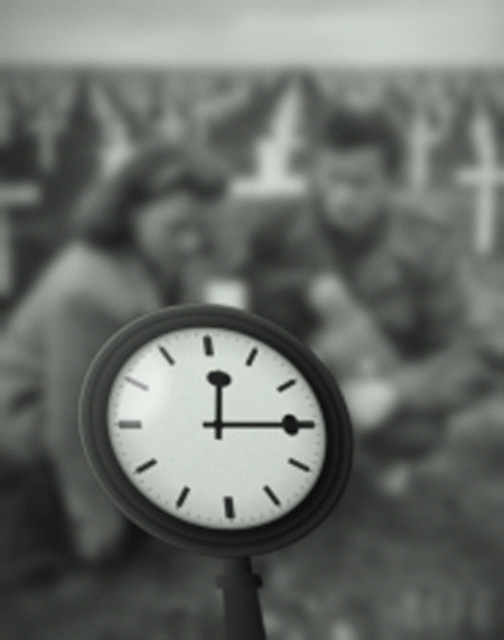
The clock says **12:15**
